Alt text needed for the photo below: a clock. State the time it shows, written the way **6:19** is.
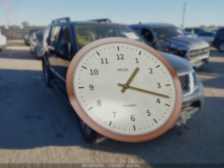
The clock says **1:18**
